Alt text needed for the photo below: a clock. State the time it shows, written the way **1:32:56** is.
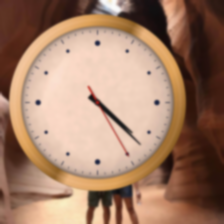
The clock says **4:22:25**
